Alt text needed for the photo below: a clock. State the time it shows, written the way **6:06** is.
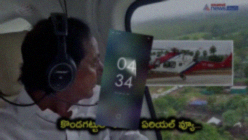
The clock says **4:34**
